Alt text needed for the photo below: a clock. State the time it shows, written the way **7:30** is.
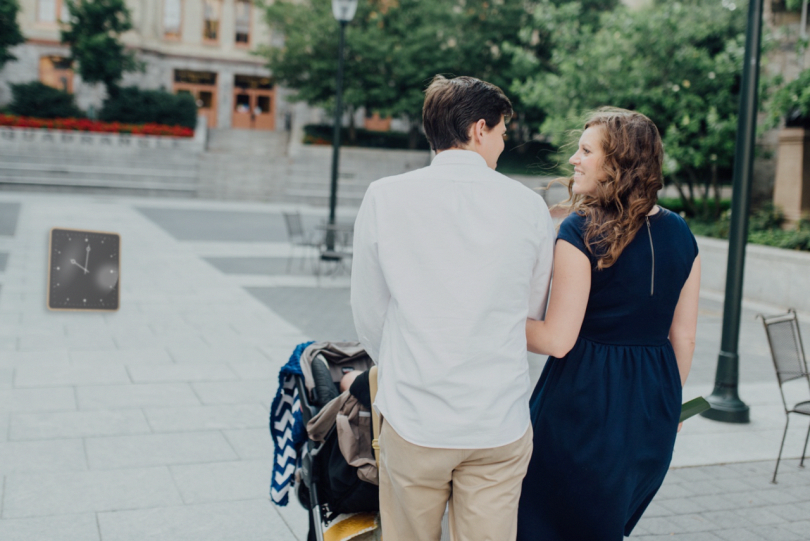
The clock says **10:01**
